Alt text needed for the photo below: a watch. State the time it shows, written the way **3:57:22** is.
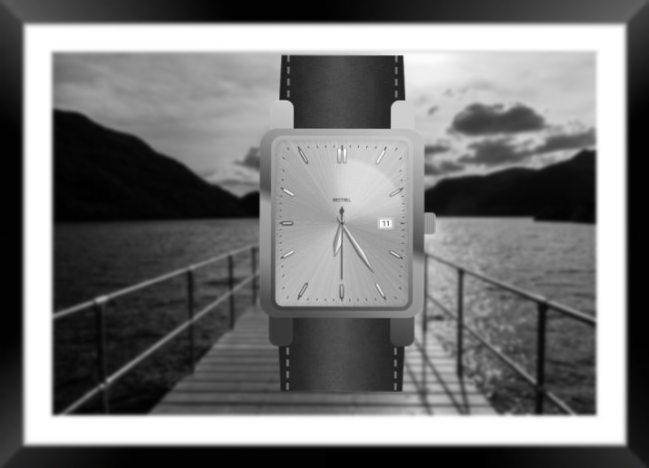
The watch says **6:24:30**
